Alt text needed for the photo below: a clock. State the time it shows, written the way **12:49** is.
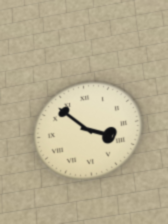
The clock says **3:53**
